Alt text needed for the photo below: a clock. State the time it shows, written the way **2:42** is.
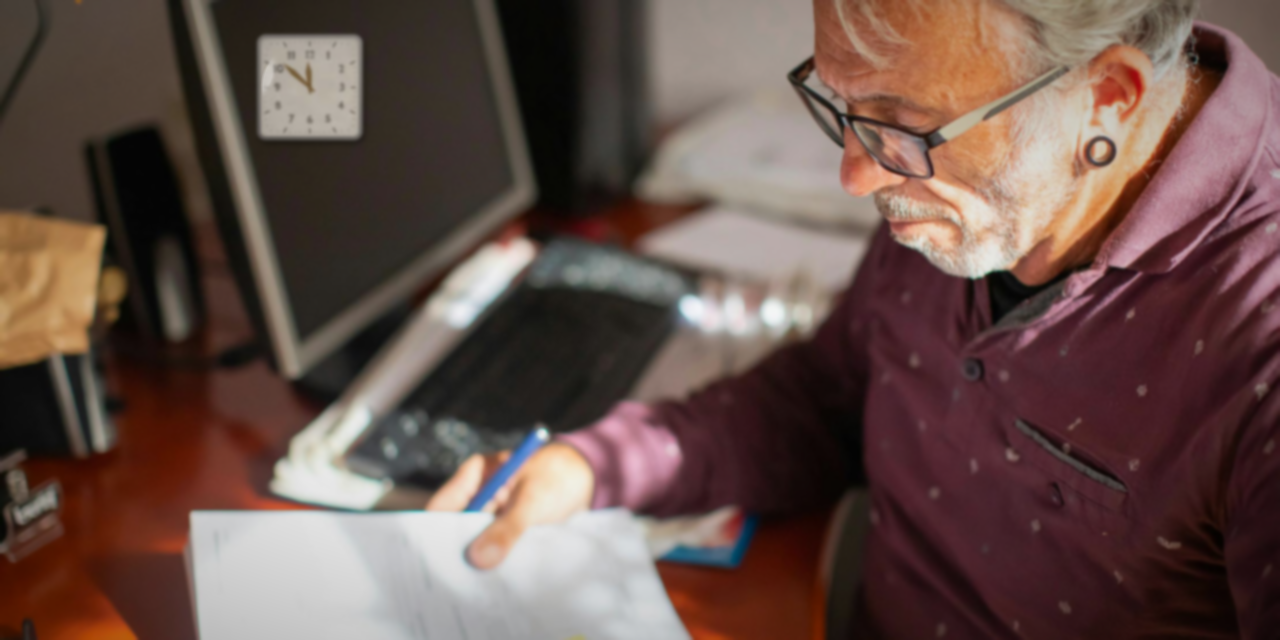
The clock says **11:52**
